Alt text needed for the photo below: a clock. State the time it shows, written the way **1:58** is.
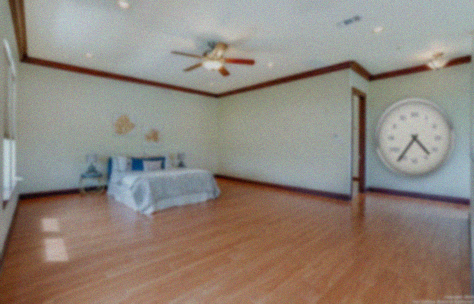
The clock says **4:36**
